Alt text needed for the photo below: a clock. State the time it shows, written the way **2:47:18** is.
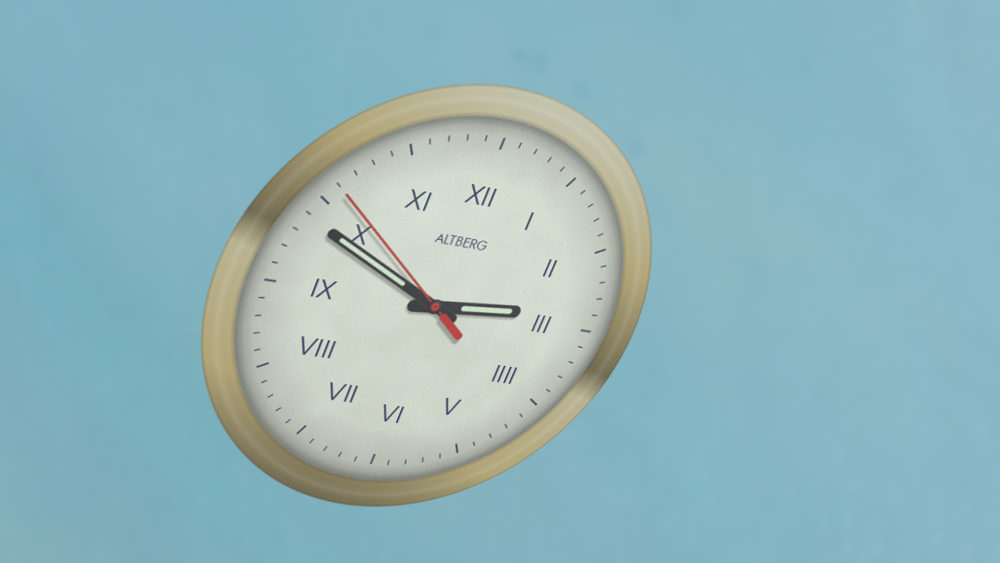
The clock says **2:48:51**
